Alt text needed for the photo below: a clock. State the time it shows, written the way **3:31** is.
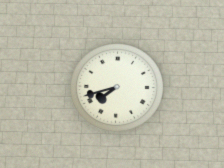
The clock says **7:42**
